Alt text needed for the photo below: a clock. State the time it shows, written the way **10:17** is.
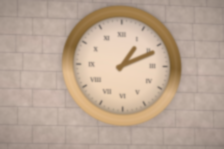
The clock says **1:11**
